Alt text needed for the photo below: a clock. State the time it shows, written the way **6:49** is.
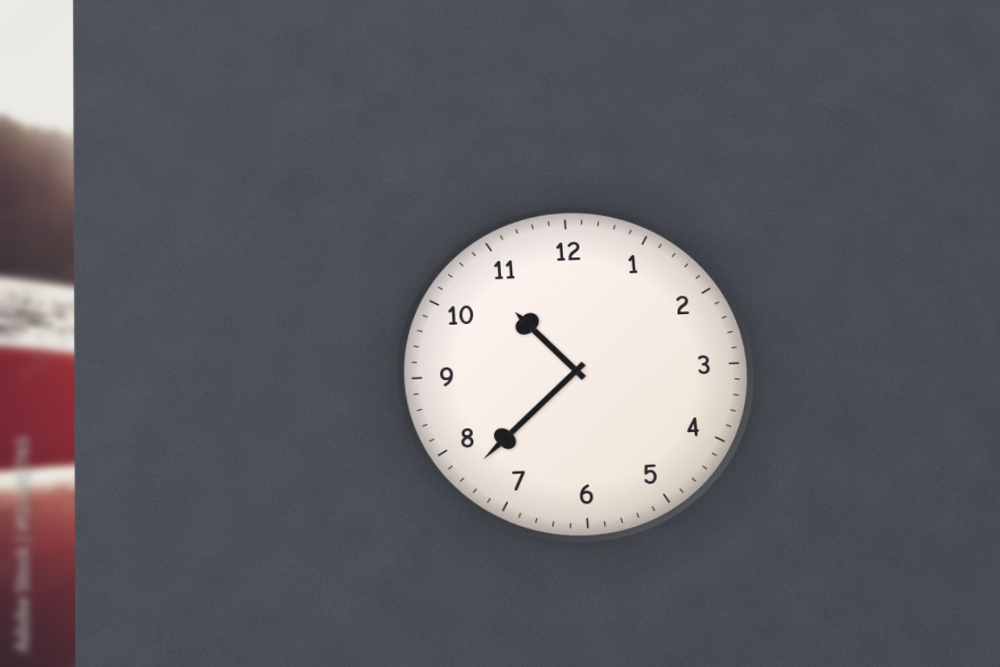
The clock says **10:38**
